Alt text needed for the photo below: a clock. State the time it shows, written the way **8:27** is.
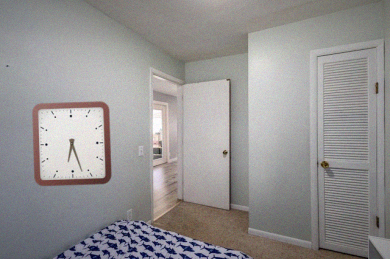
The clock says **6:27**
